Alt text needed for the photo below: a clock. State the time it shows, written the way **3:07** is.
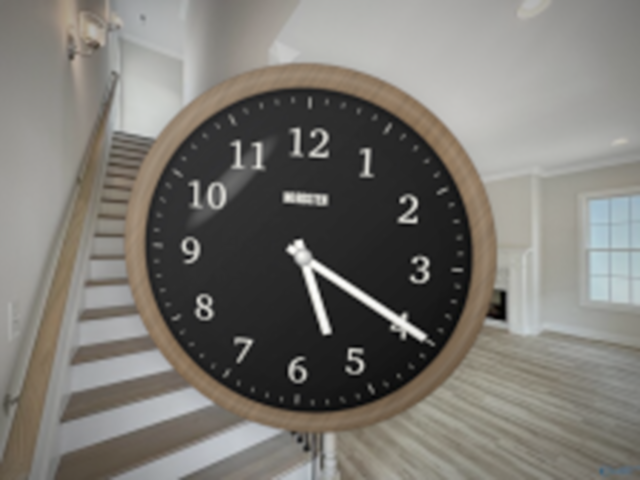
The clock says **5:20**
